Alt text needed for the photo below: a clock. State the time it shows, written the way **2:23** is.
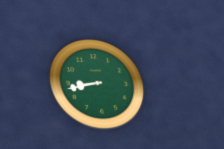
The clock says **8:43**
